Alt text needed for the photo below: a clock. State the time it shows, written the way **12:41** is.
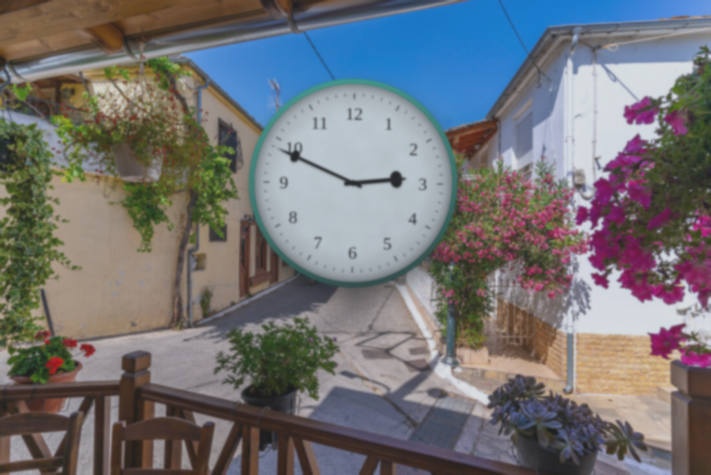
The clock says **2:49**
